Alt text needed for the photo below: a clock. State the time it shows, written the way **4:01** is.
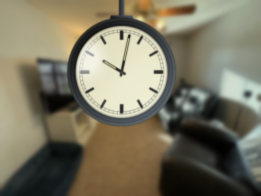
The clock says **10:02**
